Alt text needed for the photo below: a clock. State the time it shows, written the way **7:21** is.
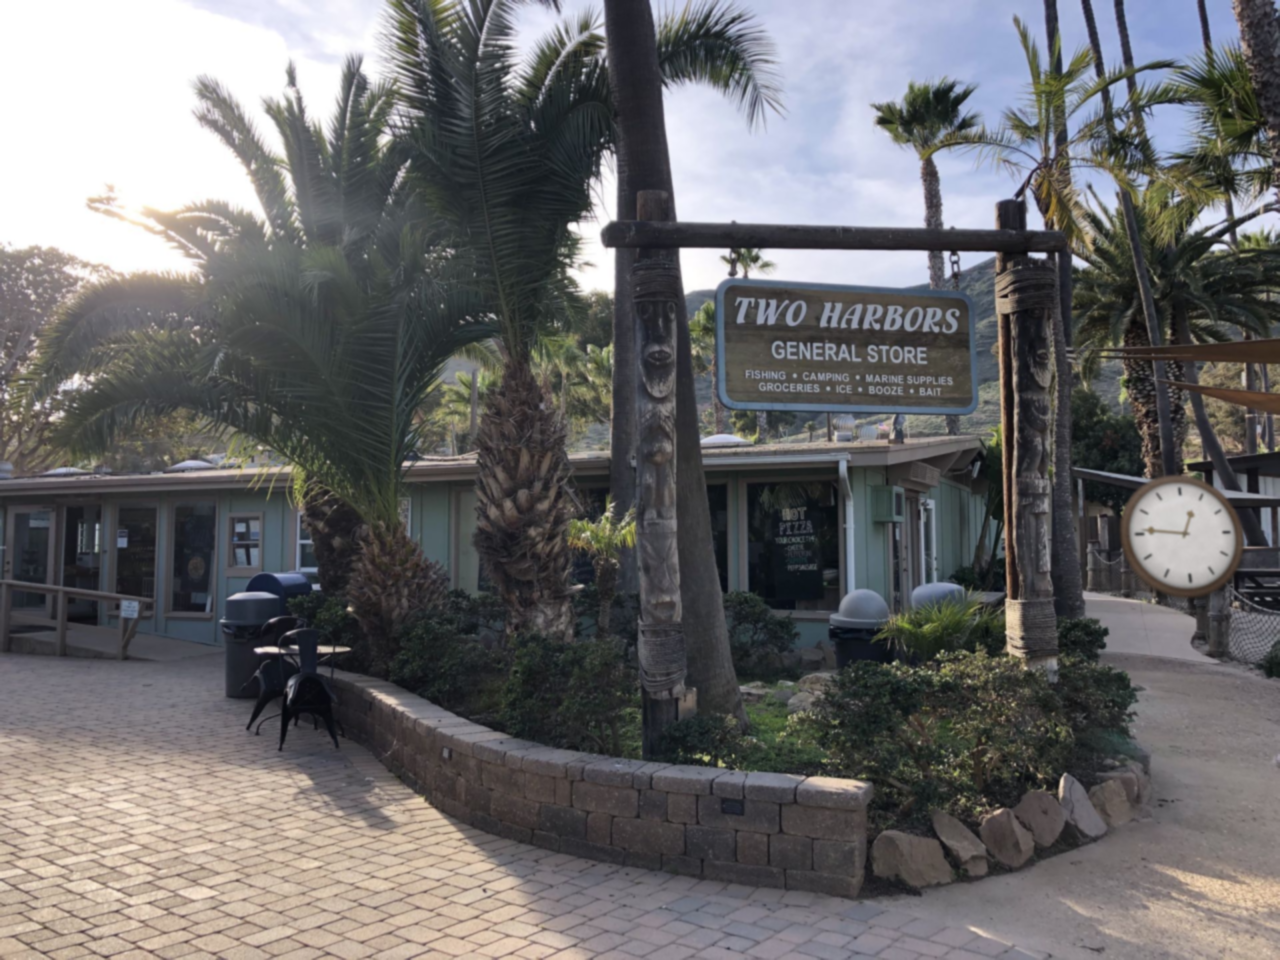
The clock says **12:46**
